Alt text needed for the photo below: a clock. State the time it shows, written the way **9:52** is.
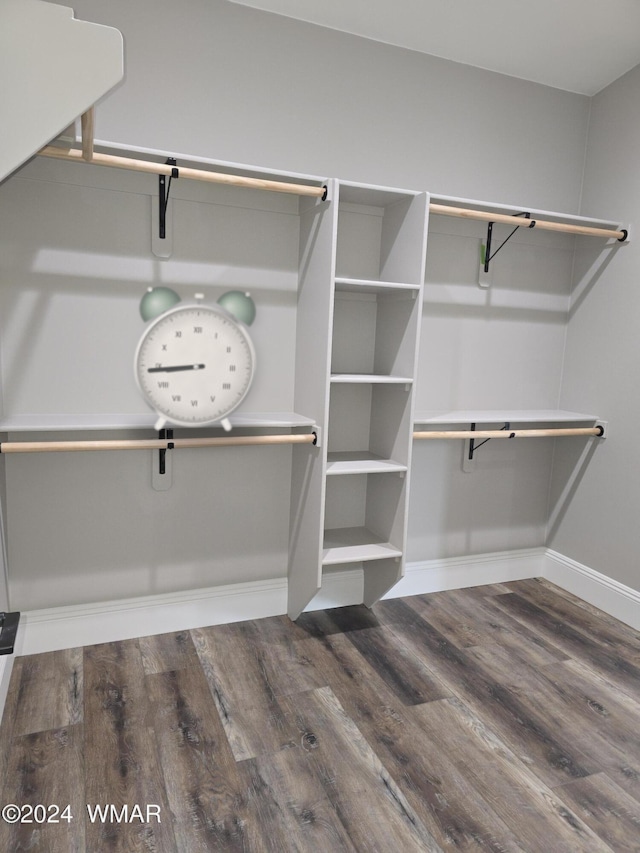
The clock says **8:44**
